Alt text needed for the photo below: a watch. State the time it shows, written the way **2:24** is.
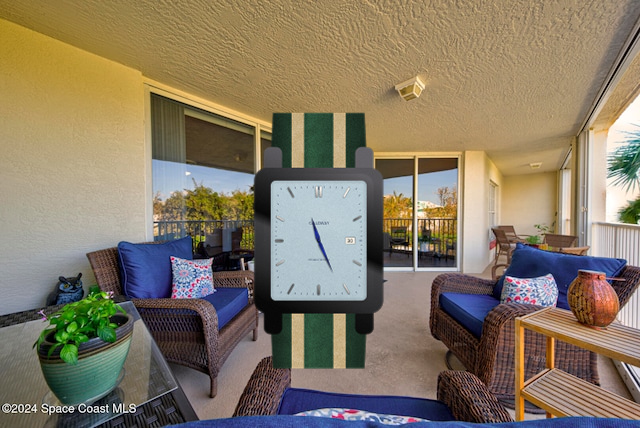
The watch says **11:26**
